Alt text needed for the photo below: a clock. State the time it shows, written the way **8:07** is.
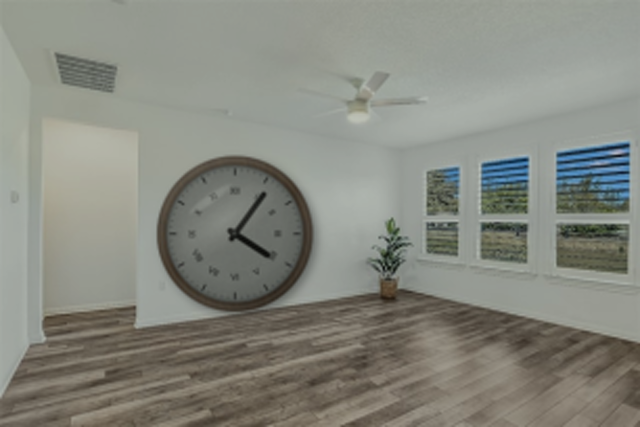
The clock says **4:06**
